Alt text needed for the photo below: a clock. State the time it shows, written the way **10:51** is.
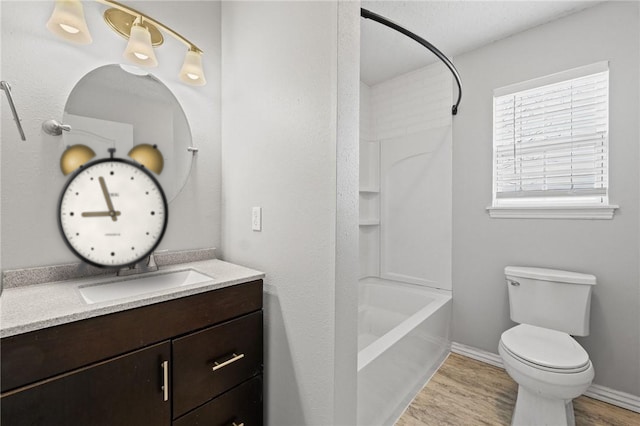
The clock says **8:57**
